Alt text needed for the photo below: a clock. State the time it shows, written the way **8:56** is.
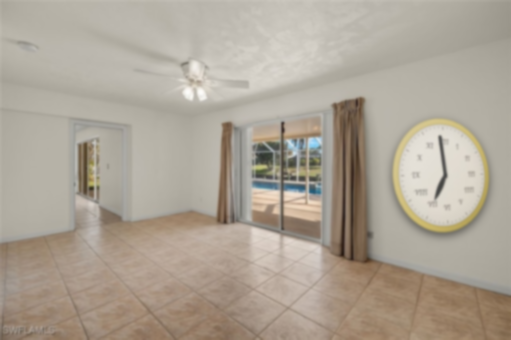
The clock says **6:59**
